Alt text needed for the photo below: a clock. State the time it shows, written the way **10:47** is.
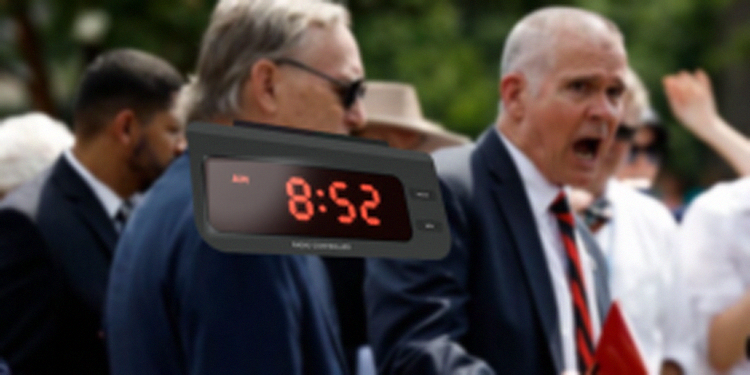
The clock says **8:52**
